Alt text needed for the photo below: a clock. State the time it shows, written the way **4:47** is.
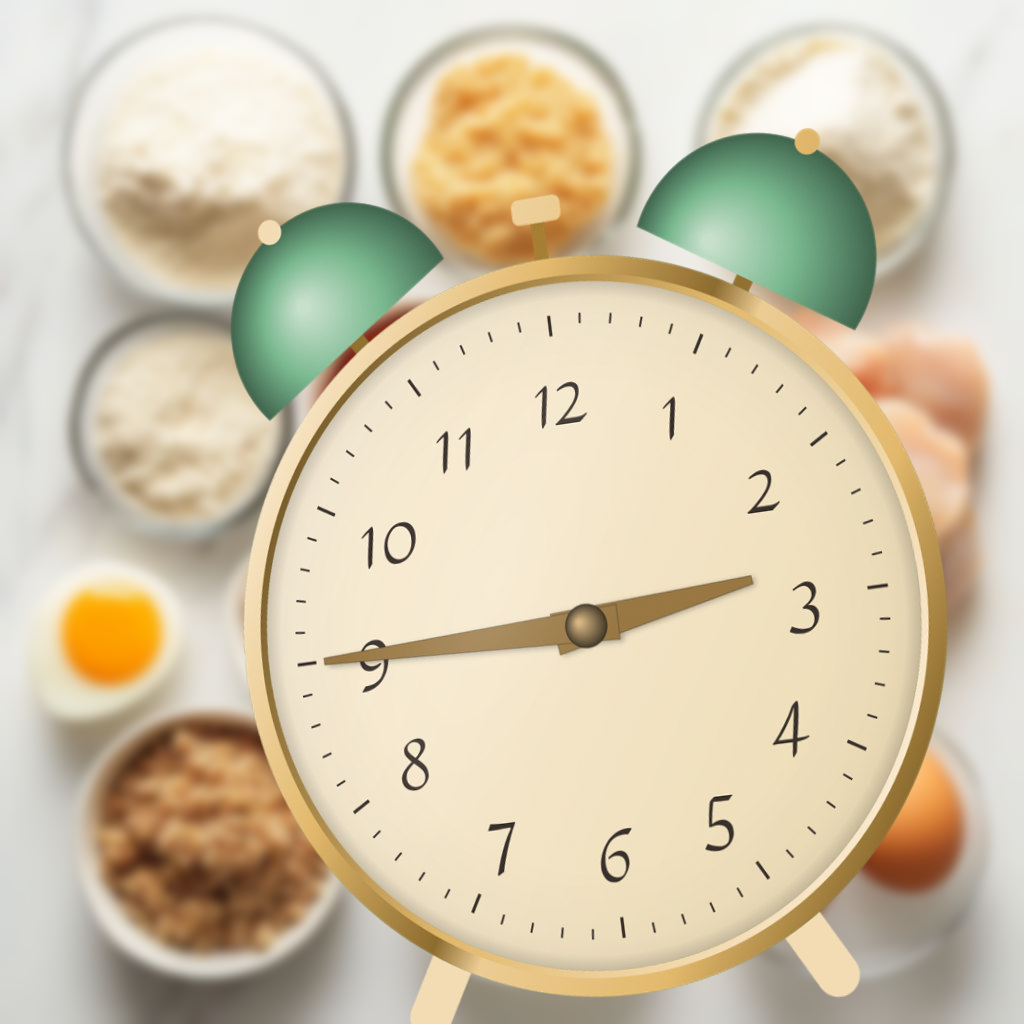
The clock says **2:45**
